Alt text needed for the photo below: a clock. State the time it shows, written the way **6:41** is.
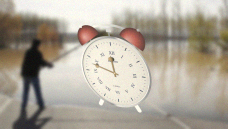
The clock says **11:48**
